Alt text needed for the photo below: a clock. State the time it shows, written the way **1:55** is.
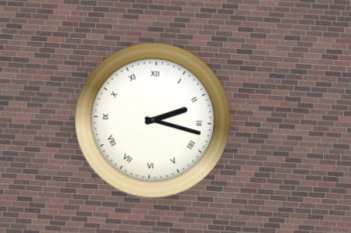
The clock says **2:17**
